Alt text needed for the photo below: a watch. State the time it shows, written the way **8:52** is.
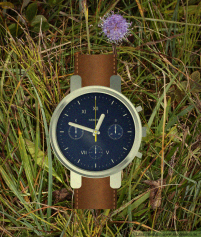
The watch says **12:48**
